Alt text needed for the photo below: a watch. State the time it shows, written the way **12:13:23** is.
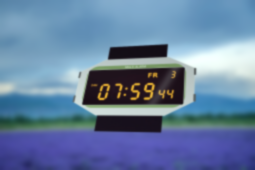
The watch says **7:59:44**
